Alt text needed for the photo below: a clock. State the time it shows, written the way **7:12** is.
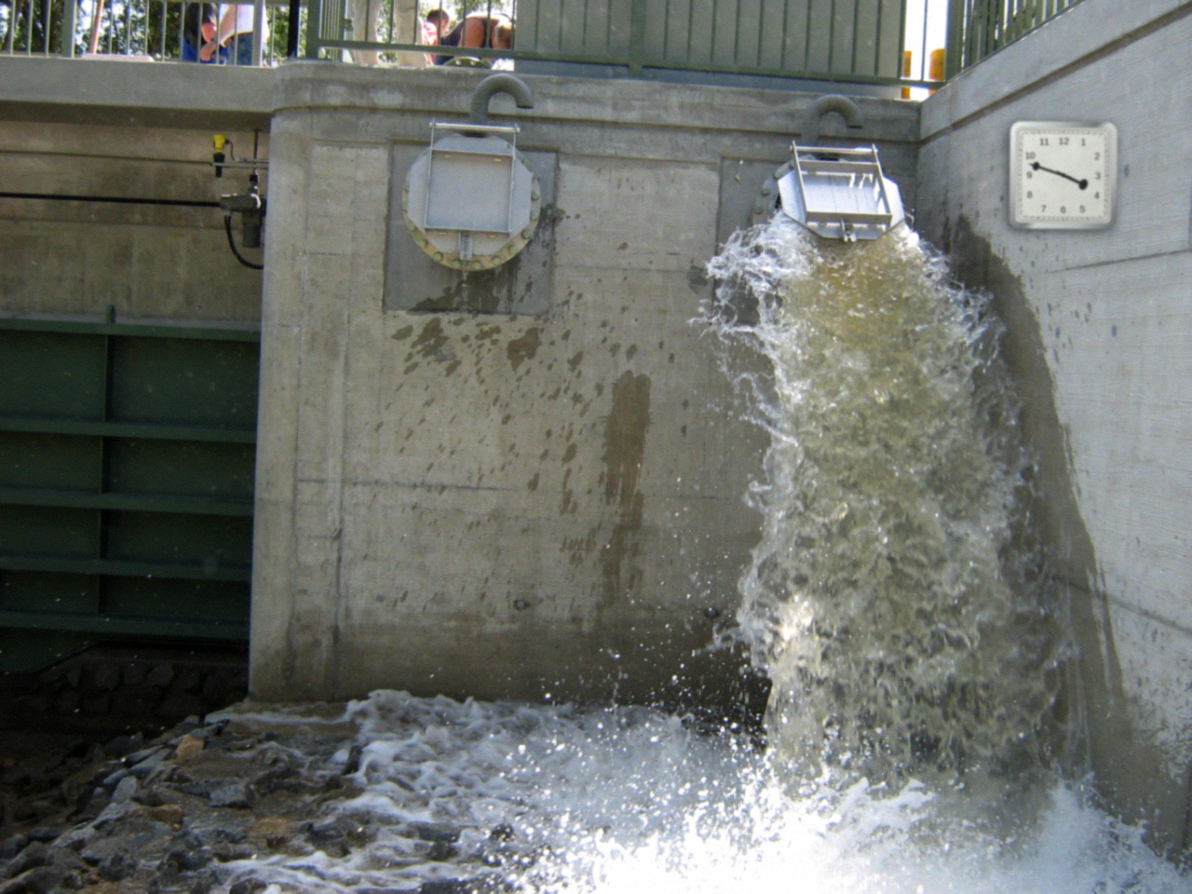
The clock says **3:48**
